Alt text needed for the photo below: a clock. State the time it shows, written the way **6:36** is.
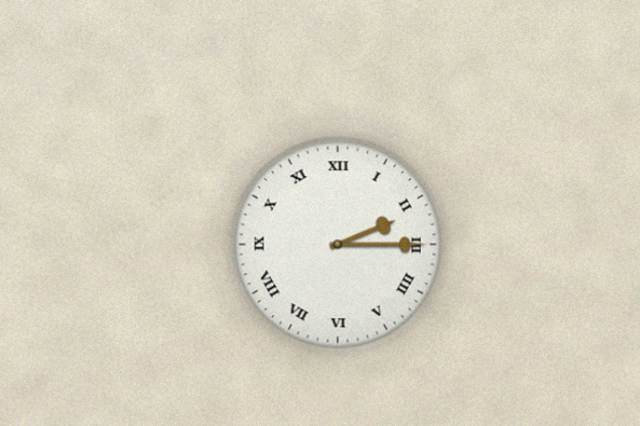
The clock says **2:15**
